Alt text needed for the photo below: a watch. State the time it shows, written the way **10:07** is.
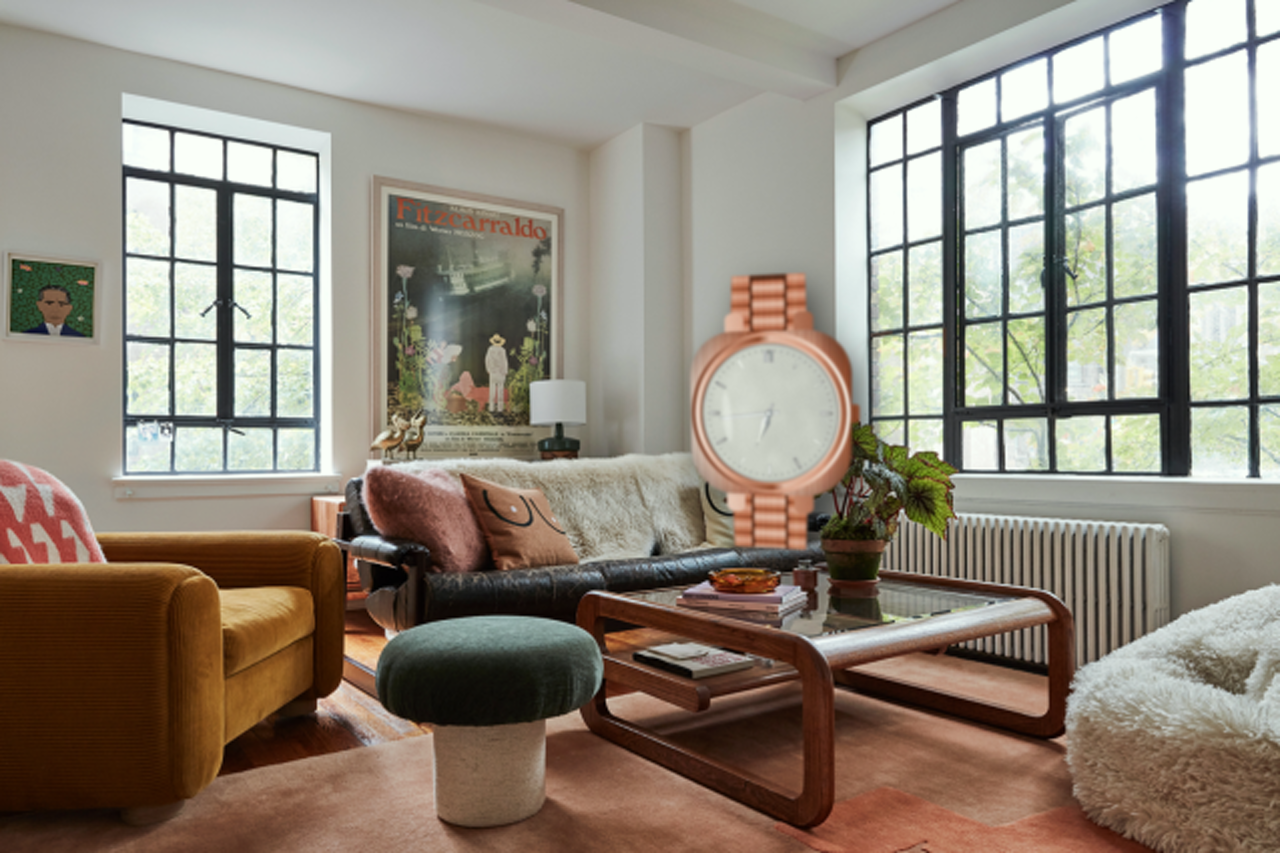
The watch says **6:44**
